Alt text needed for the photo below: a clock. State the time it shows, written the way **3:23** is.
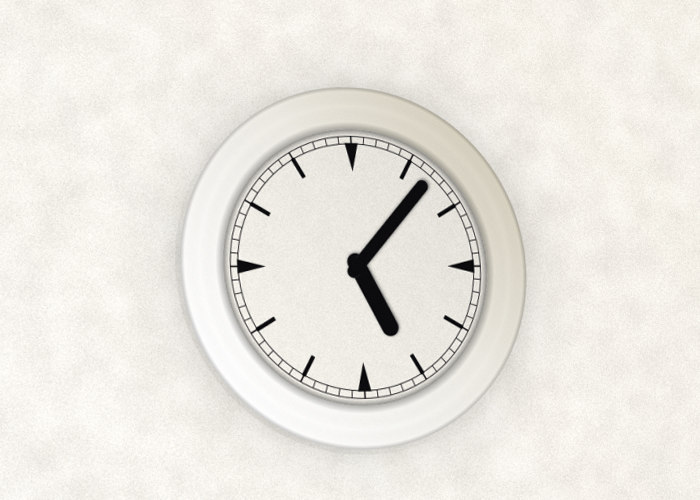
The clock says **5:07**
